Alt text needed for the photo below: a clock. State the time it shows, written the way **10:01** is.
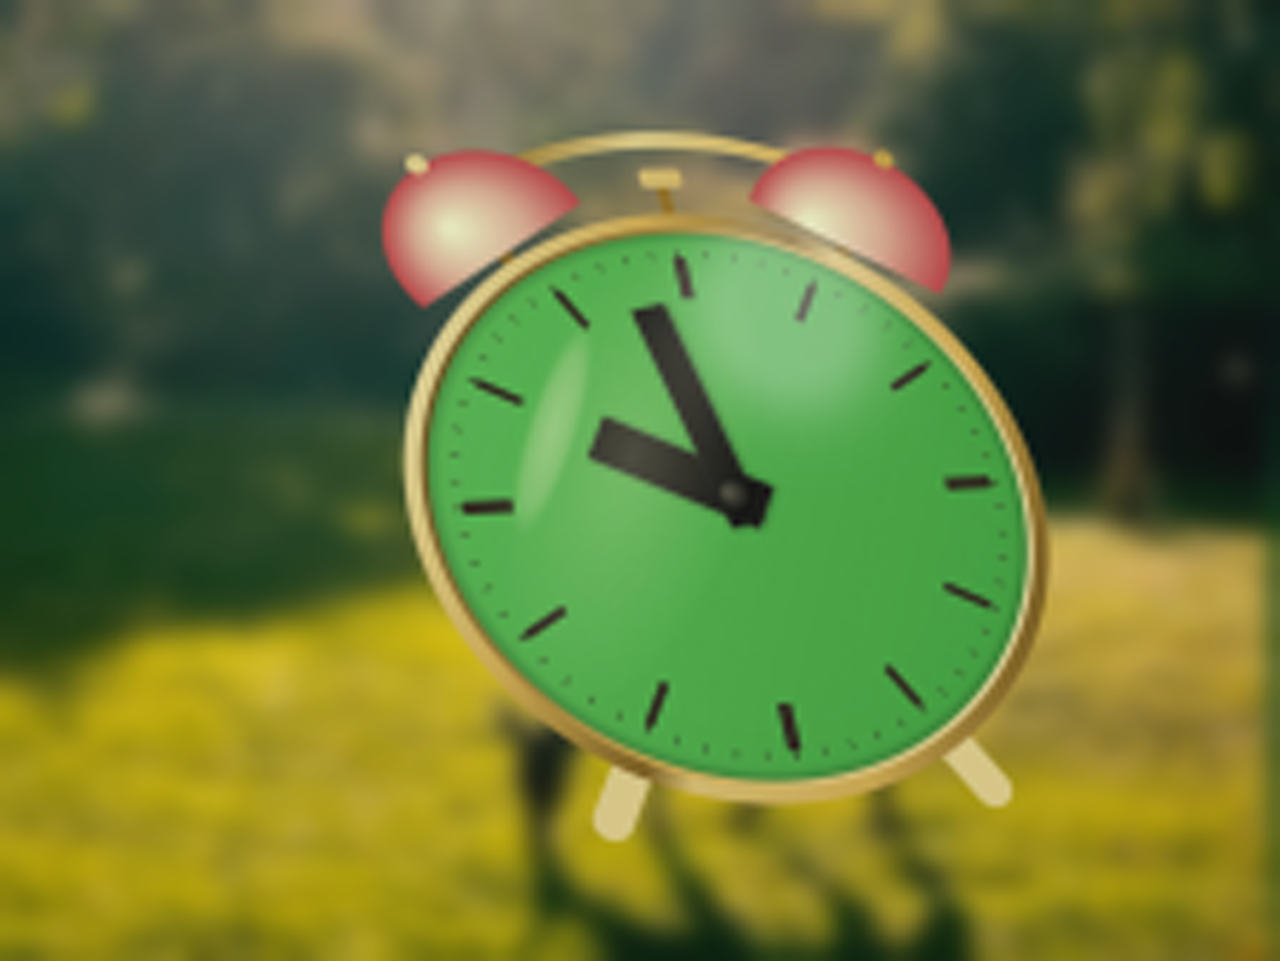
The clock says **9:58**
